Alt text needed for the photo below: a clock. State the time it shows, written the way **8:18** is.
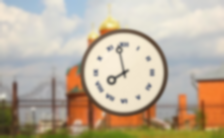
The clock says **7:58**
